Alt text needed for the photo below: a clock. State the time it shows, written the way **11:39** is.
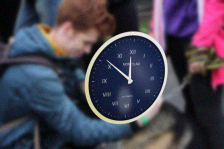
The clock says **11:51**
